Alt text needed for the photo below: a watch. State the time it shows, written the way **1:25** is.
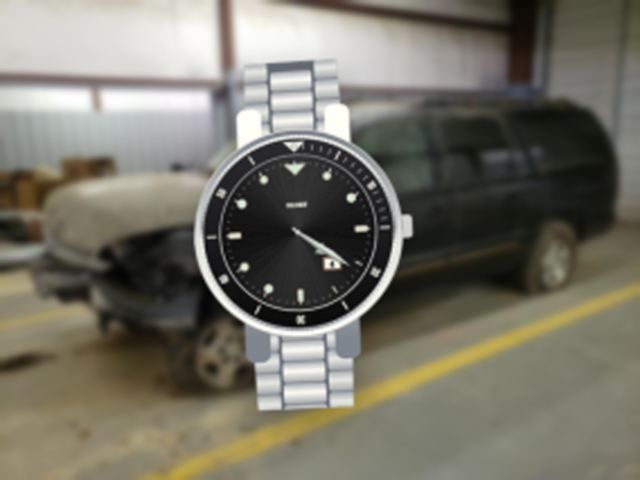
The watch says **4:21**
